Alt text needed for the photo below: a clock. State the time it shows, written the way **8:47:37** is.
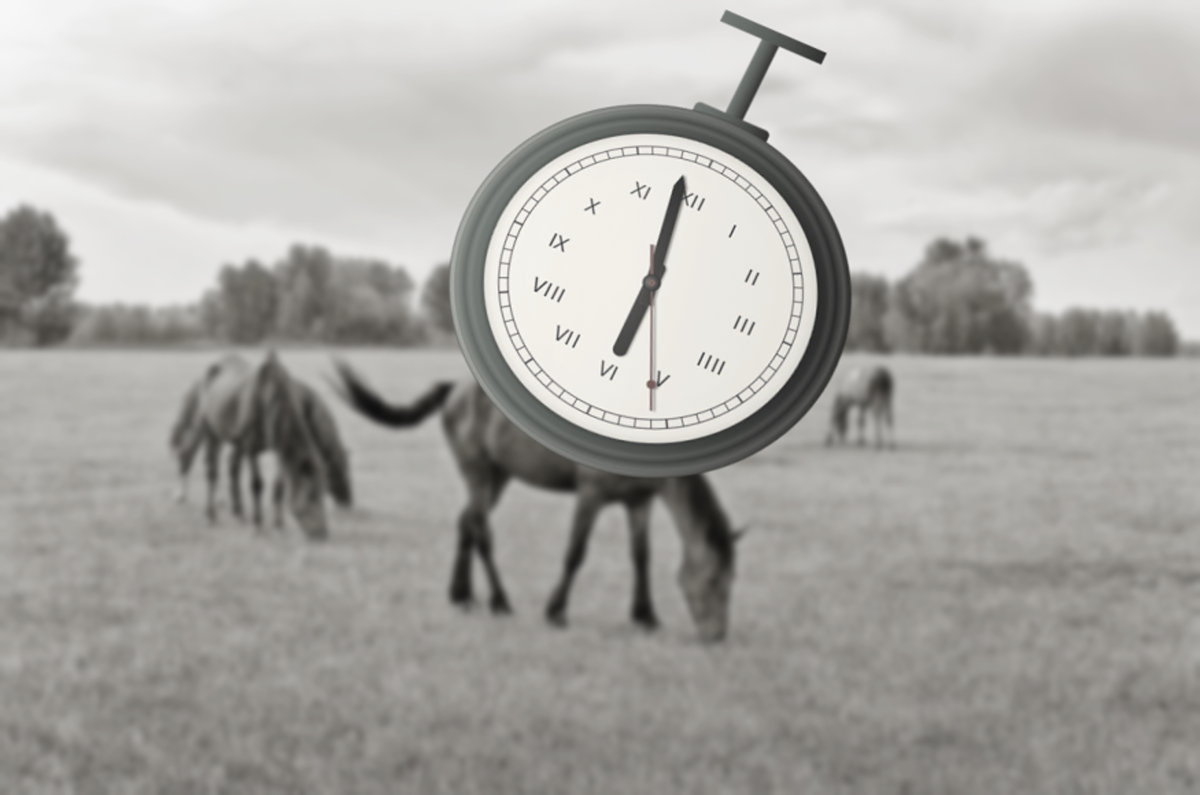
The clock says **5:58:26**
